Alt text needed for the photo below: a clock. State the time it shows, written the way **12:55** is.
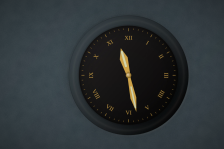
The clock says **11:28**
